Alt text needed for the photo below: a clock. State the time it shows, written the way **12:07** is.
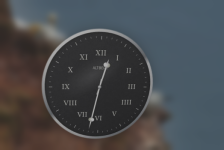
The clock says **12:32**
